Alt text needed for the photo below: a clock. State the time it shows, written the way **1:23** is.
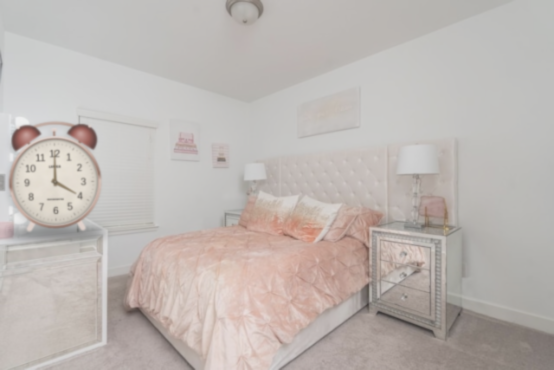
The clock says **4:00**
